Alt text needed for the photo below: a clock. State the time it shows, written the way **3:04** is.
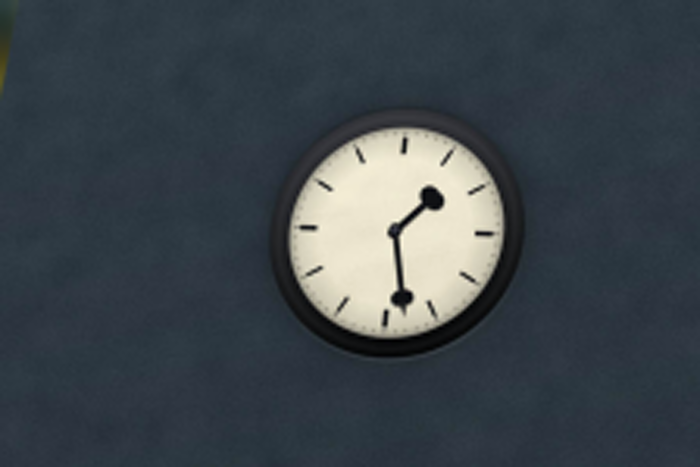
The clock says **1:28**
